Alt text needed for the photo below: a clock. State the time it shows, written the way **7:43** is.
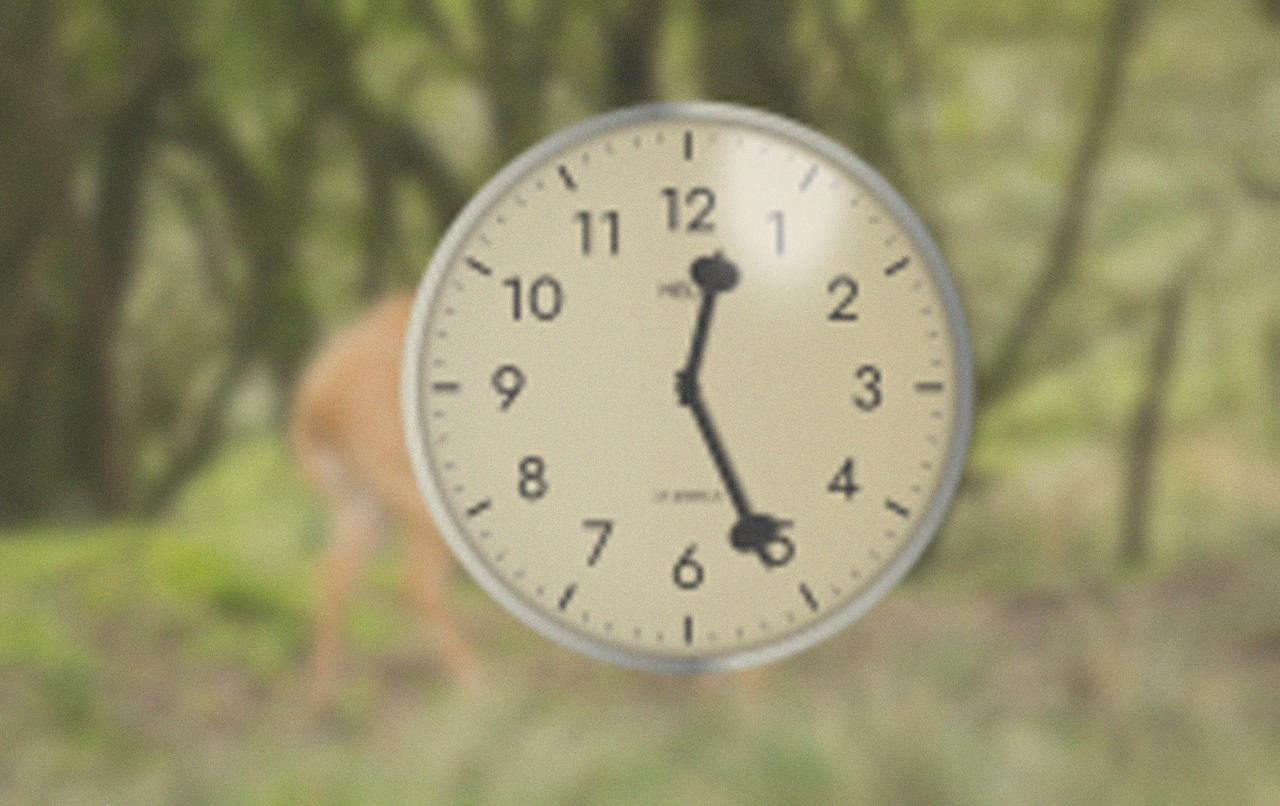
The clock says **12:26**
